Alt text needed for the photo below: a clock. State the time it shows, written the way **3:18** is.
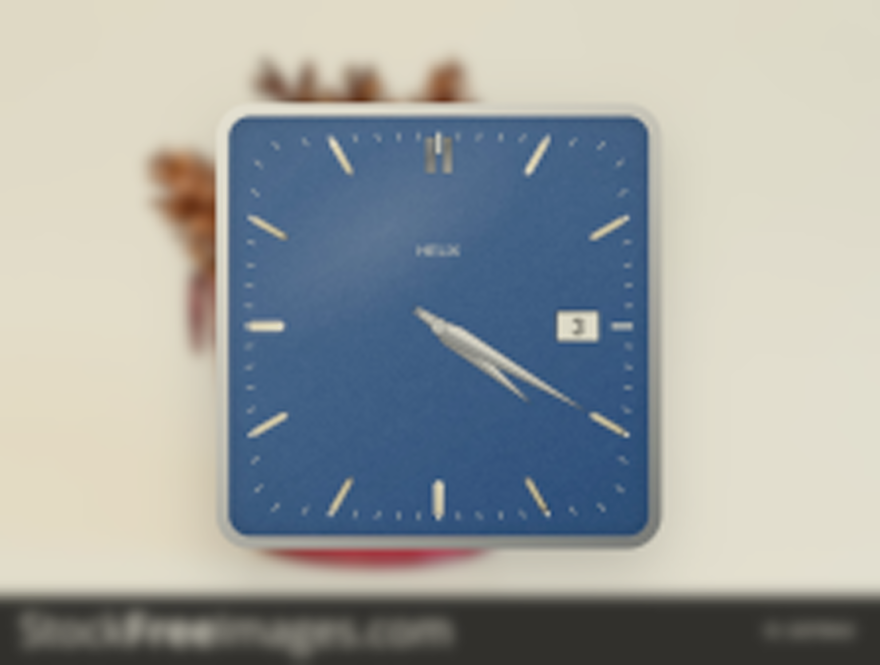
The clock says **4:20**
